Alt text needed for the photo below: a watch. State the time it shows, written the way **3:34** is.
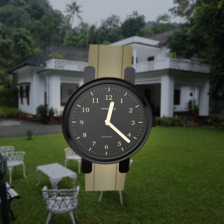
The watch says **12:22**
